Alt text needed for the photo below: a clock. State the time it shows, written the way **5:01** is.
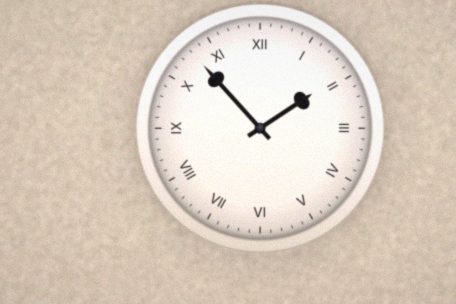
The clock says **1:53**
